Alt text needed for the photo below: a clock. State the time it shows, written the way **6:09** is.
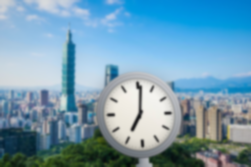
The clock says **7:01**
